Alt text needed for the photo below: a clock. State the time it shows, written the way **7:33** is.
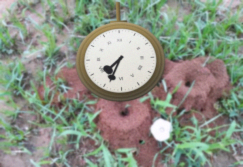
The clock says **7:34**
